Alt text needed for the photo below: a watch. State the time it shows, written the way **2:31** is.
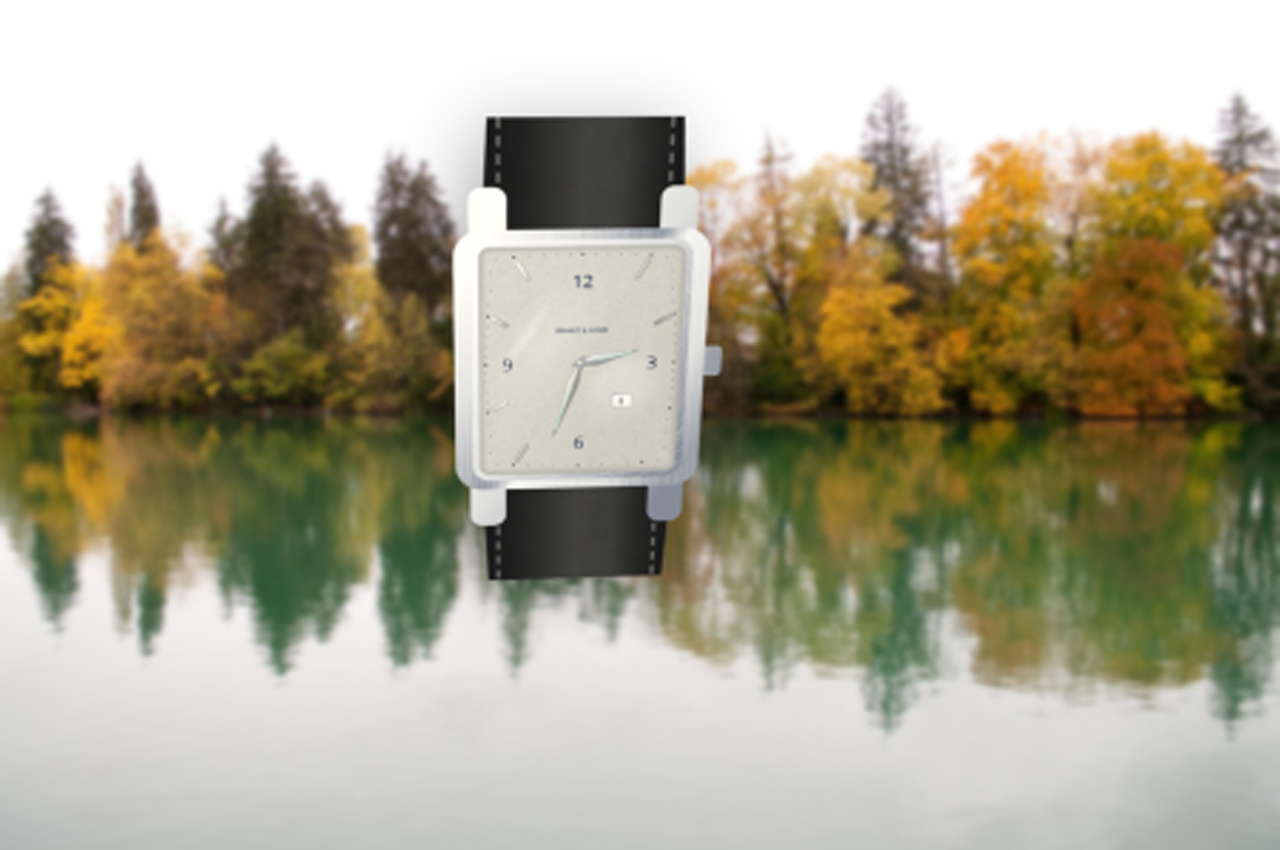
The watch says **2:33**
